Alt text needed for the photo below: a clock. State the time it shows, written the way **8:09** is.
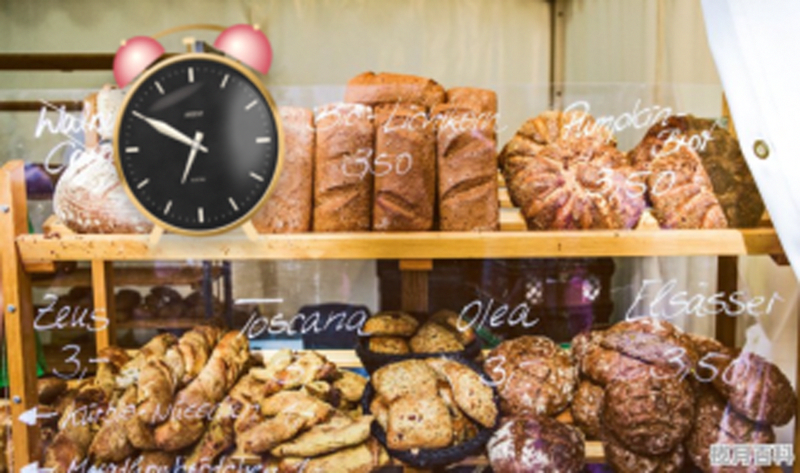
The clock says **6:50**
